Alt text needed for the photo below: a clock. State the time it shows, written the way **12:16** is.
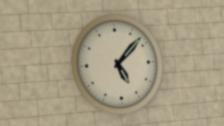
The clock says **5:08**
